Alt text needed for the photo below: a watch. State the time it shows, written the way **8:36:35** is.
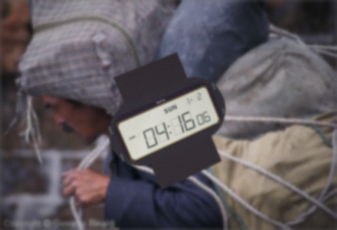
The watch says **4:16:06**
